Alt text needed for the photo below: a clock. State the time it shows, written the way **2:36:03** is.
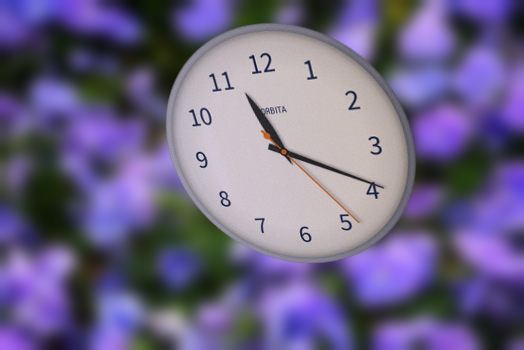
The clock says **11:19:24**
